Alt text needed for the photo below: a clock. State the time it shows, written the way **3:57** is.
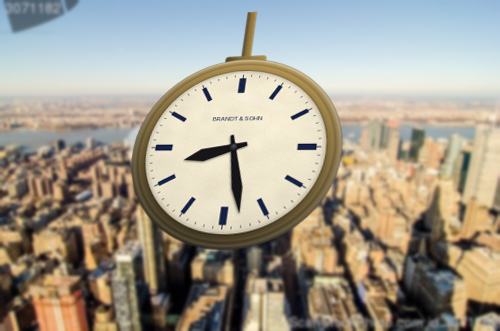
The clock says **8:28**
